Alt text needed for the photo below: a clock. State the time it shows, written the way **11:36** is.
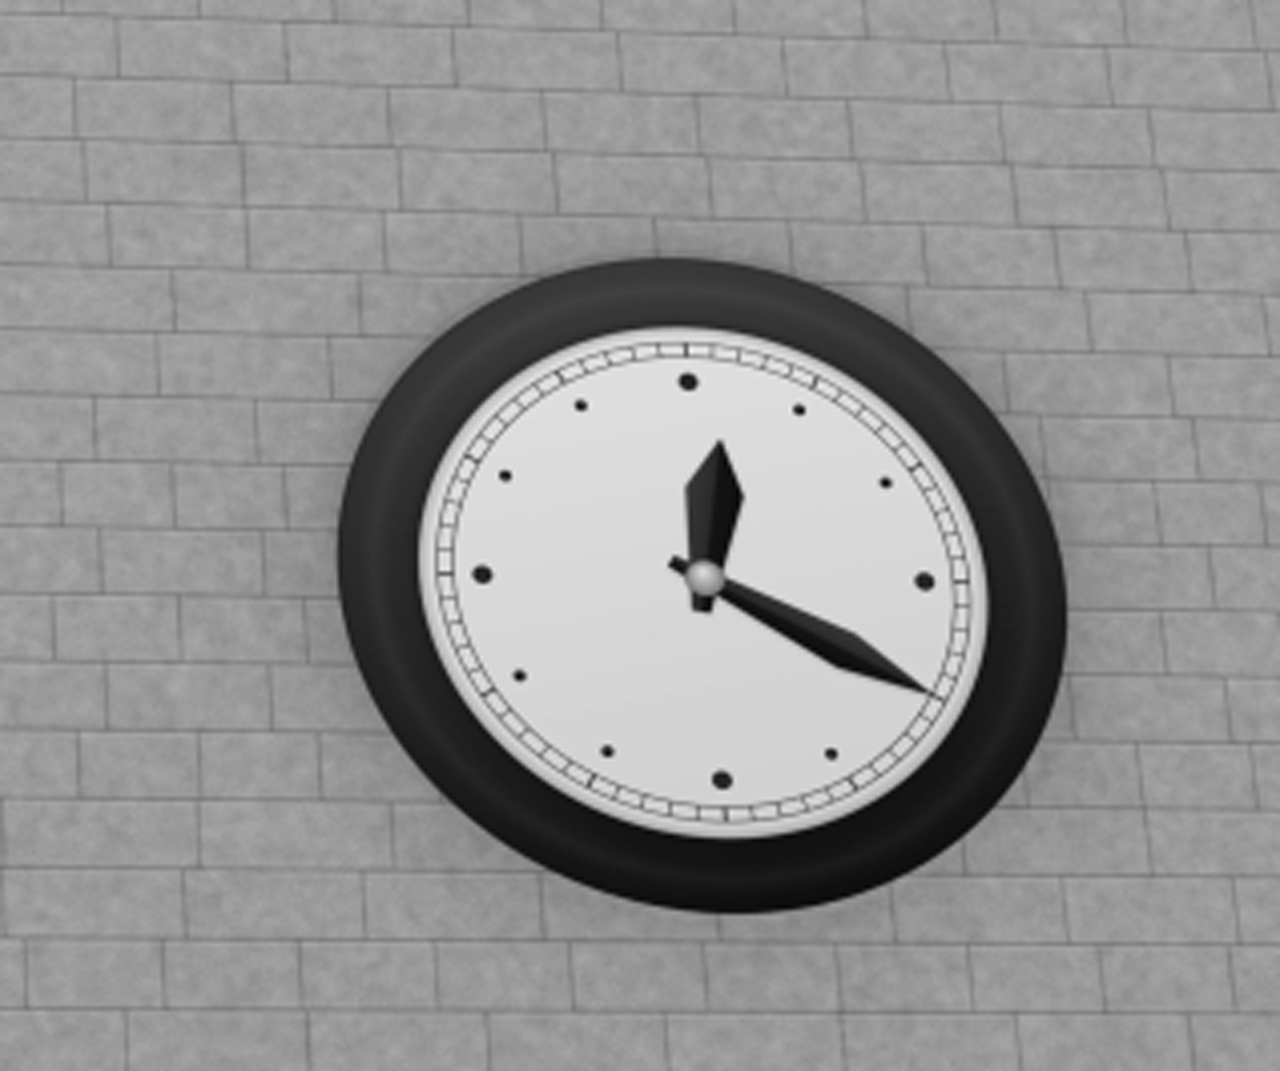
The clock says **12:20**
